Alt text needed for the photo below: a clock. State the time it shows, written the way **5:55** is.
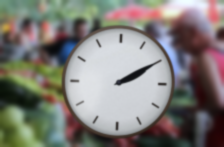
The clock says **2:10**
